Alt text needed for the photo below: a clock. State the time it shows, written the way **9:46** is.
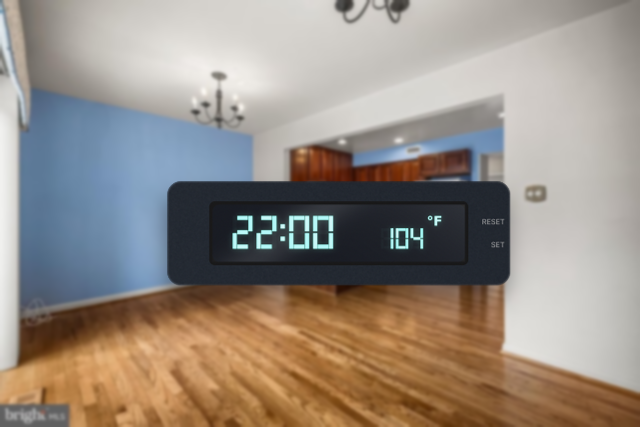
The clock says **22:00**
